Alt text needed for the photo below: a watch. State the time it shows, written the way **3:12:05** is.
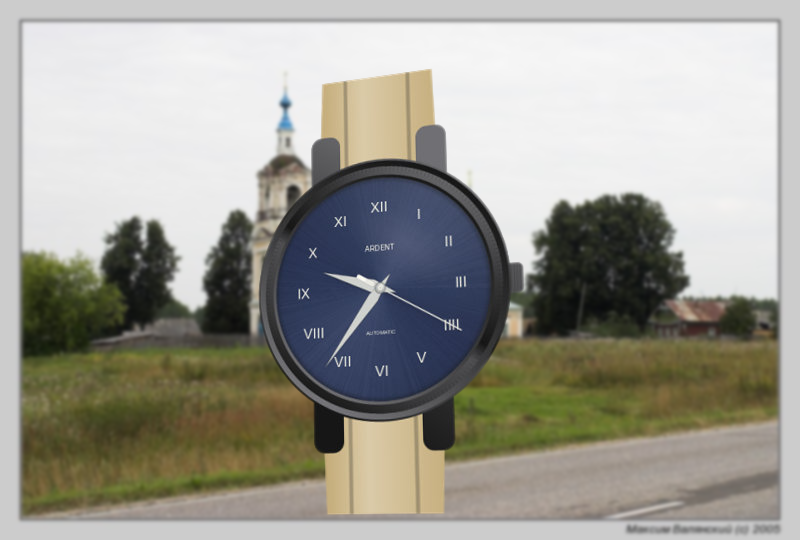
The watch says **9:36:20**
